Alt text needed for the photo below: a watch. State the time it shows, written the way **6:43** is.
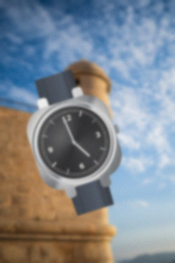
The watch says **4:59**
